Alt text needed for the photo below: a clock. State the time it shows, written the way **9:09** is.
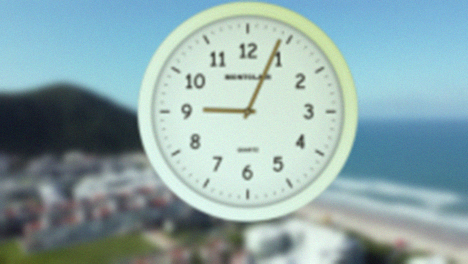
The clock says **9:04**
